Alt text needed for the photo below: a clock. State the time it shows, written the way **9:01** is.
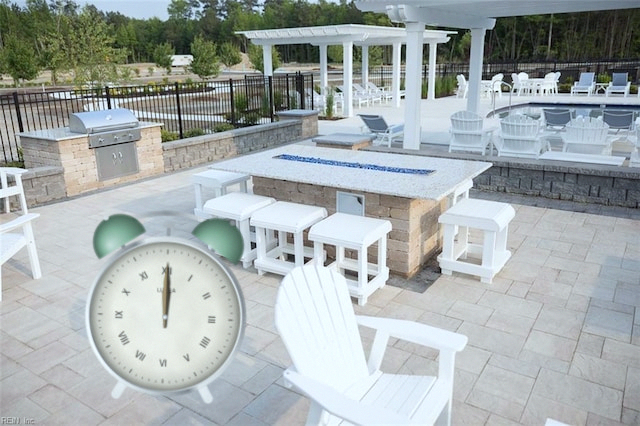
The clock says **12:00**
